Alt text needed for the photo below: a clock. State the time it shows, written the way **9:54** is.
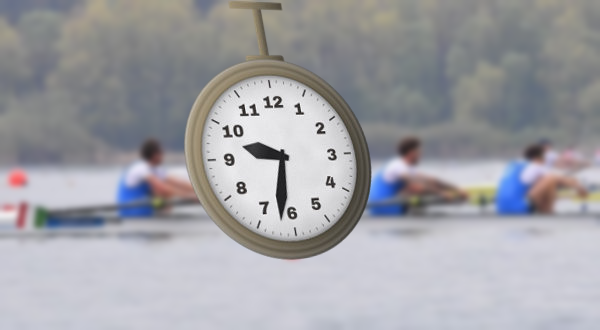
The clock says **9:32**
